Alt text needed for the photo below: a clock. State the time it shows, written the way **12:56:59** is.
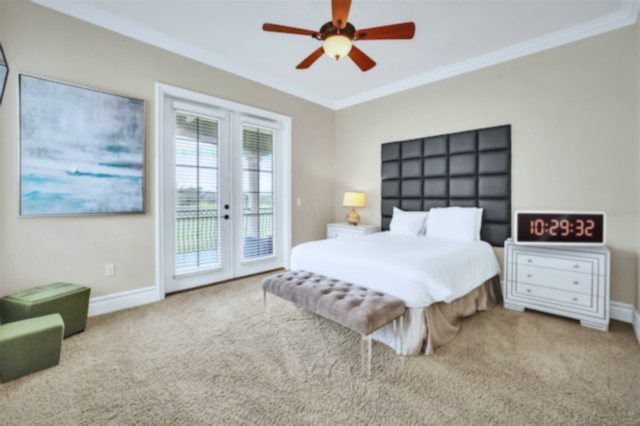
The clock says **10:29:32**
